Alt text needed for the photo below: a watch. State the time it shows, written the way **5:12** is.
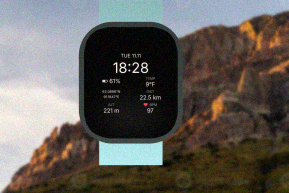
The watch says **18:28**
